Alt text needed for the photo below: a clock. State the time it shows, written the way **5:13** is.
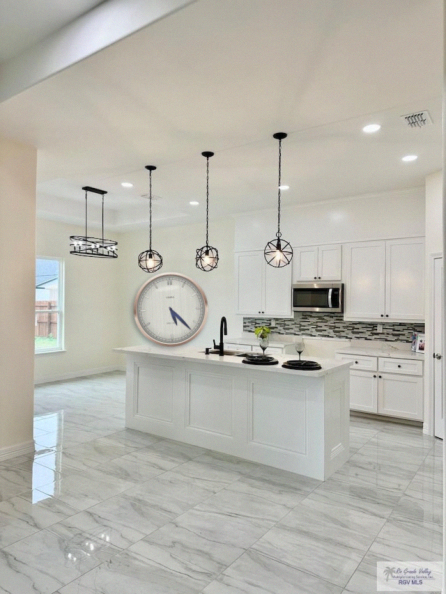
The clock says **5:23**
